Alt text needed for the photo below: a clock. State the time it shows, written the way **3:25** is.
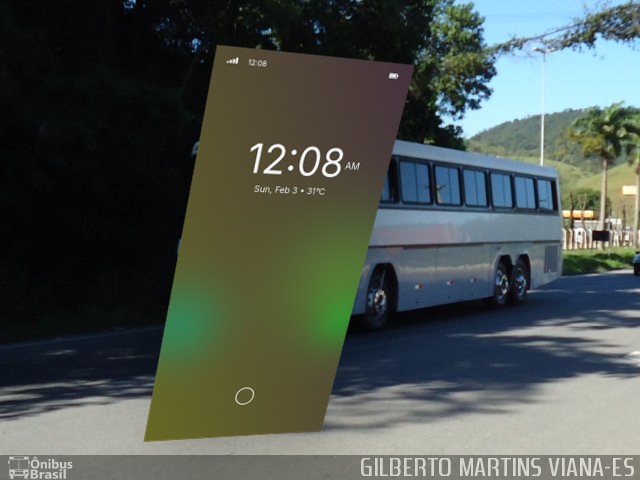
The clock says **12:08**
